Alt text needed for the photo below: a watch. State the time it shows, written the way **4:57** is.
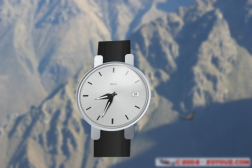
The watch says **8:34**
